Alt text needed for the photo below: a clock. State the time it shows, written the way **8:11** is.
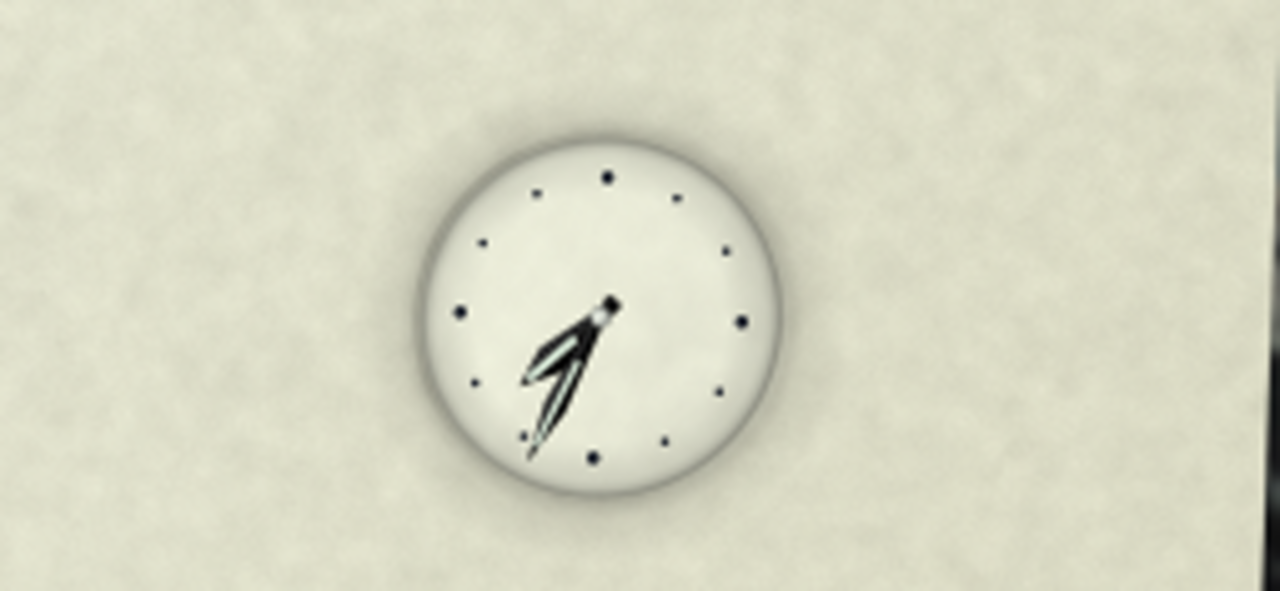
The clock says **7:34**
